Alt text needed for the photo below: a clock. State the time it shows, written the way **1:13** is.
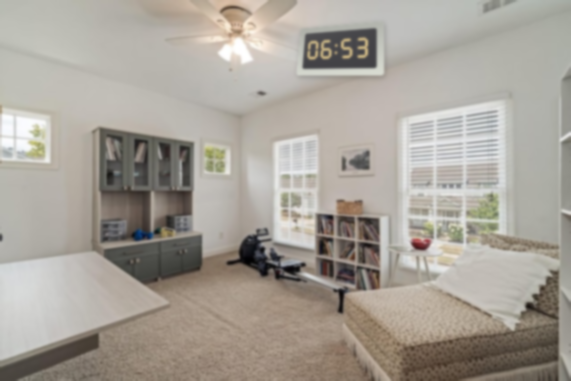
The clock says **6:53**
